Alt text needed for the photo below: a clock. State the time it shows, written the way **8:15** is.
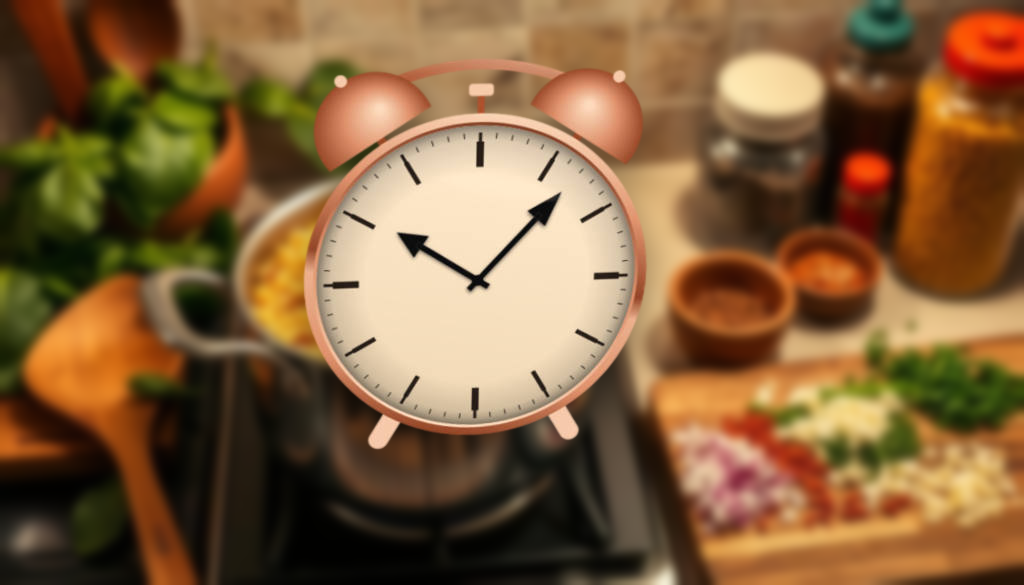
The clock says **10:07**
